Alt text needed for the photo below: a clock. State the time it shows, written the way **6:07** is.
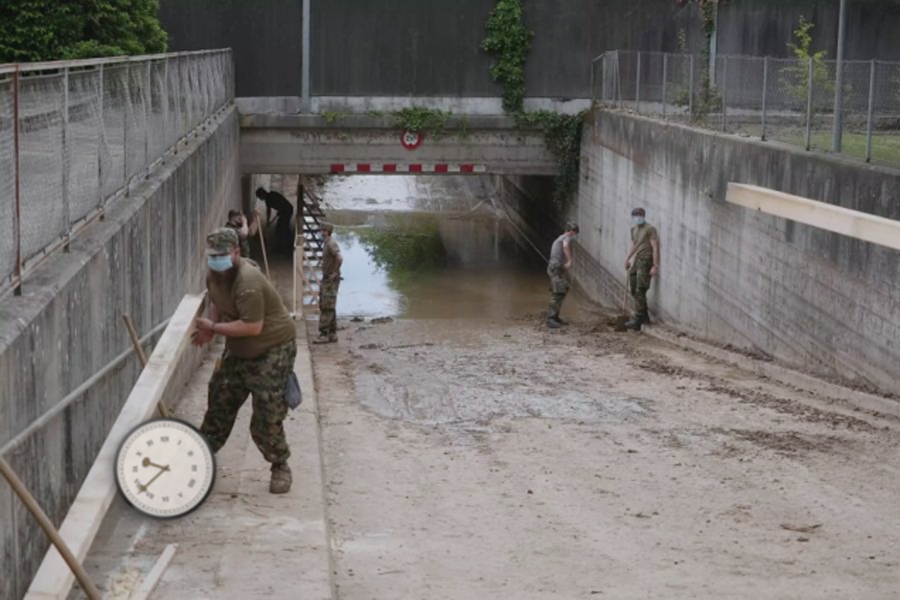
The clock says **9:38**
